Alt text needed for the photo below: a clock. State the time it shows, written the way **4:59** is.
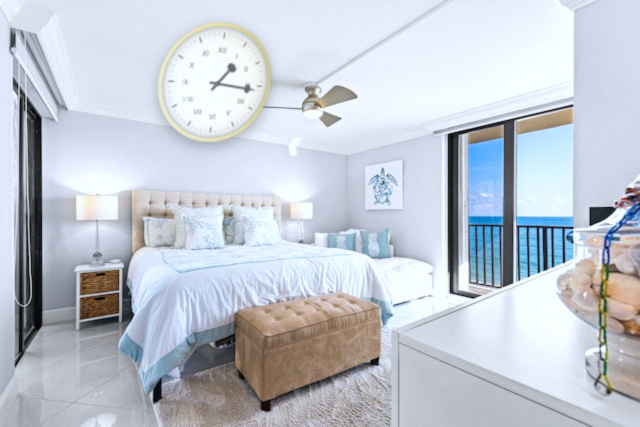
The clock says **1:16**
